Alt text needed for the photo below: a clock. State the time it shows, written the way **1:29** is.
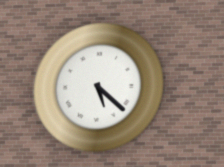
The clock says **5:22**
